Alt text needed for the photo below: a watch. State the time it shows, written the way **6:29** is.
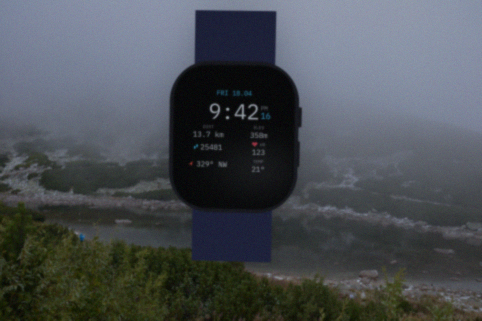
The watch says **9:42**
